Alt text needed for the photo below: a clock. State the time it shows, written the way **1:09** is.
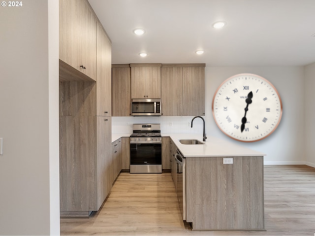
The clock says **12:32**
